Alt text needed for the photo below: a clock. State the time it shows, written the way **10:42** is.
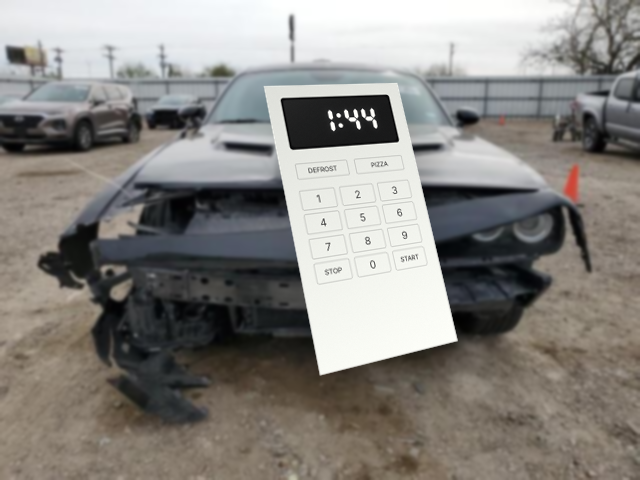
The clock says **1:44**
